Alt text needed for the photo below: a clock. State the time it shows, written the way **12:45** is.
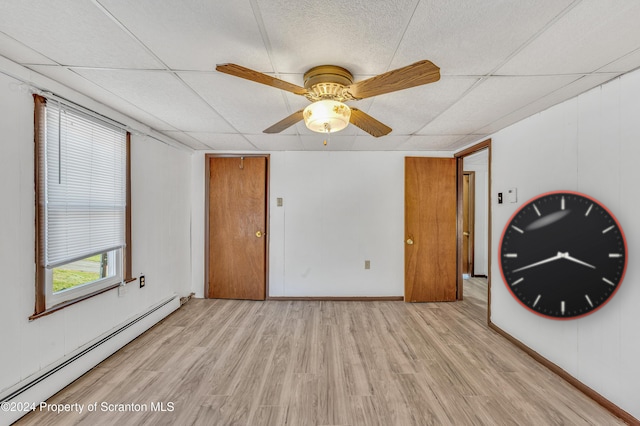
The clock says **3:42**
